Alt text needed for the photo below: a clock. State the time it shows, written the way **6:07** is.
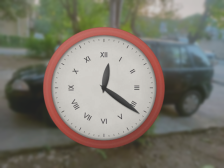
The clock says **12:21**
